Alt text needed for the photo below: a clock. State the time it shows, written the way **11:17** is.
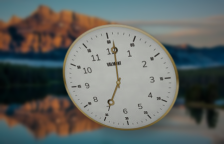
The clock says **7:01**
